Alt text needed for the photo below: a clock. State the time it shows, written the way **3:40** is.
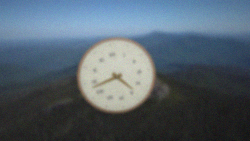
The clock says **4:43**
